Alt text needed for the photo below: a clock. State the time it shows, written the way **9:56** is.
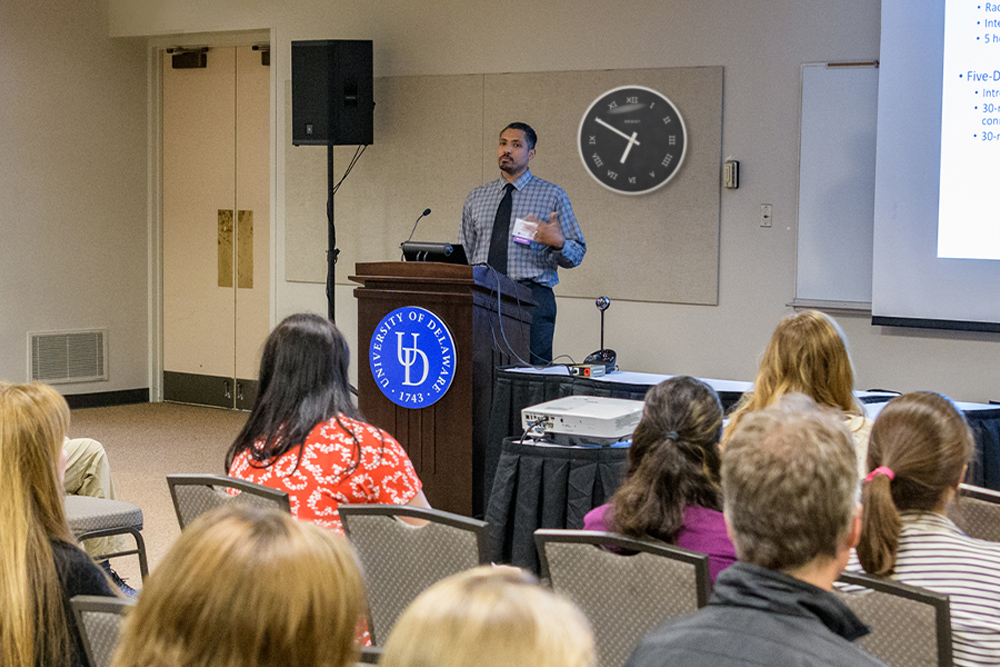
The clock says **6:50**
